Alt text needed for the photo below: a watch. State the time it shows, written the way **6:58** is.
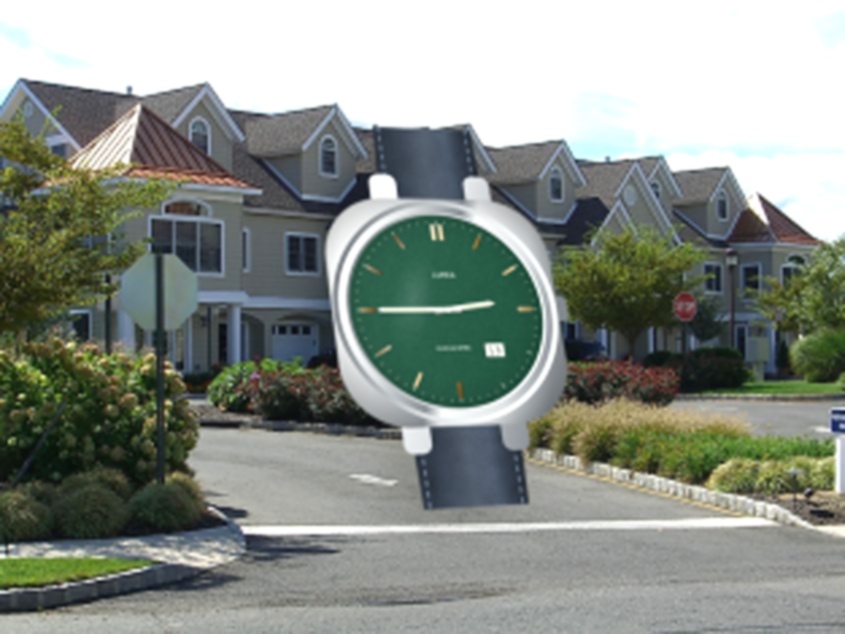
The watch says **2:45**
